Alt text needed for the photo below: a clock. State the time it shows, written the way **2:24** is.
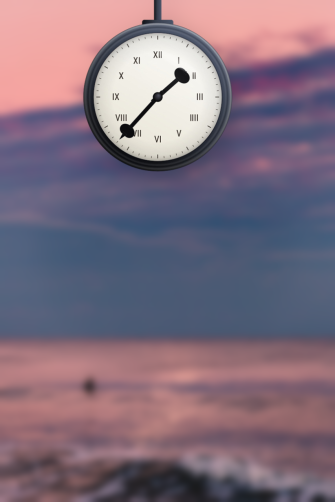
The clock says **1:37**
